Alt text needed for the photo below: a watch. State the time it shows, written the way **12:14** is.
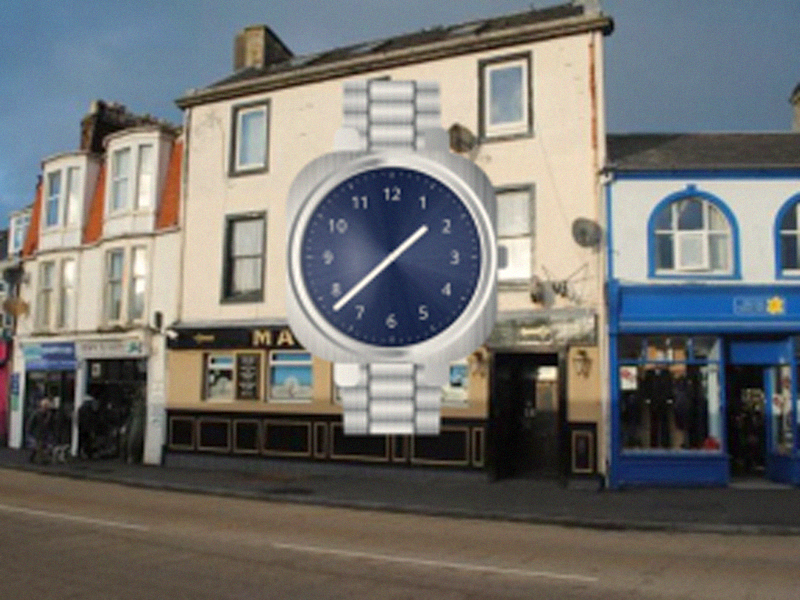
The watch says **1:38**
